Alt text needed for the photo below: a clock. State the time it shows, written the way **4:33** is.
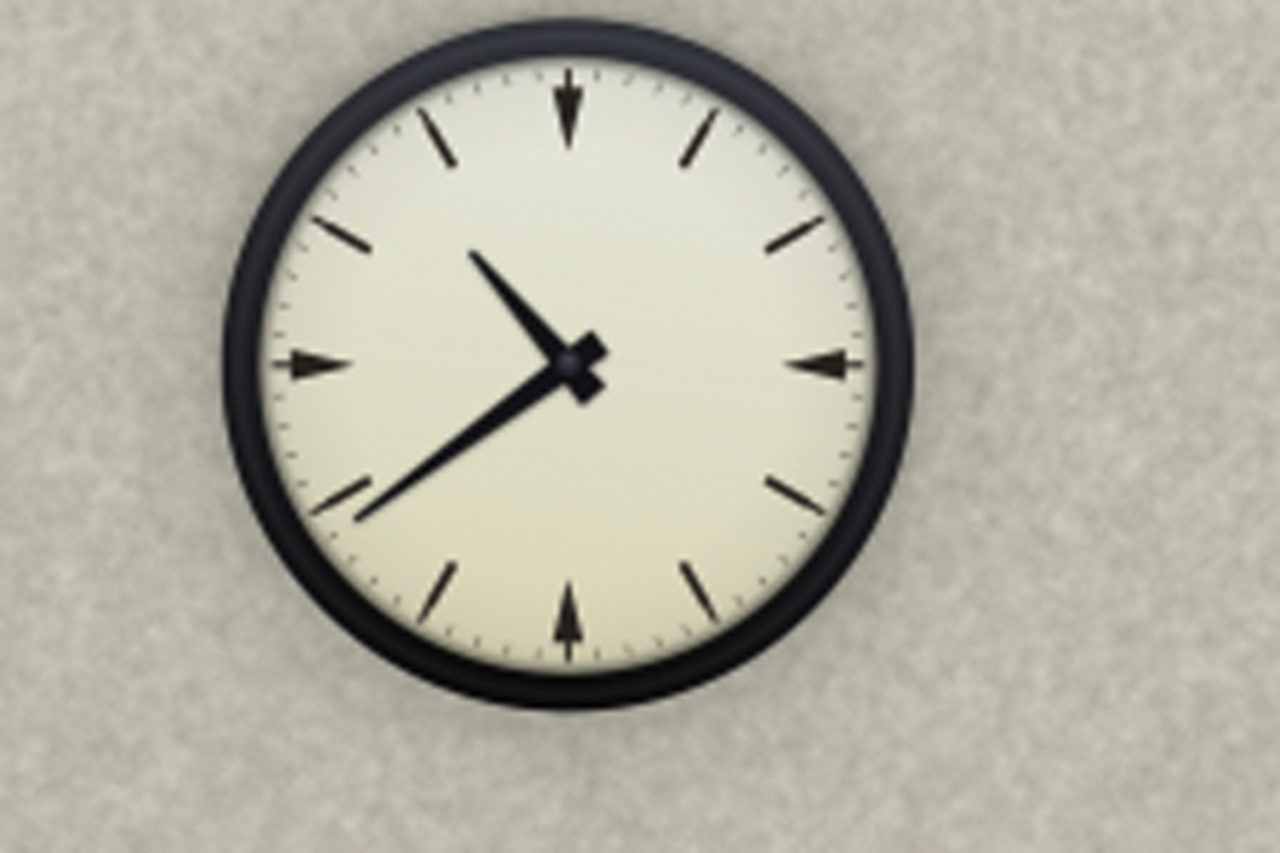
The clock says **10:39**
